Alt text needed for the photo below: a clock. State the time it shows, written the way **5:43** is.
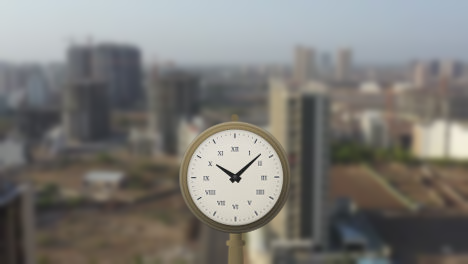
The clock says **10:08**
